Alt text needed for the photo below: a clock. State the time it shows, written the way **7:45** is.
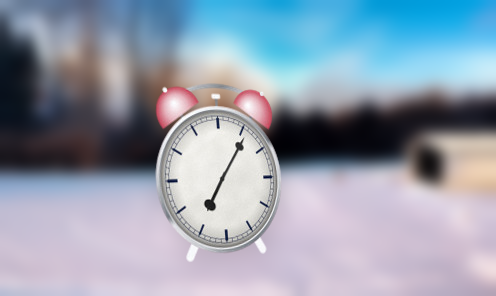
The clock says **7:06**
